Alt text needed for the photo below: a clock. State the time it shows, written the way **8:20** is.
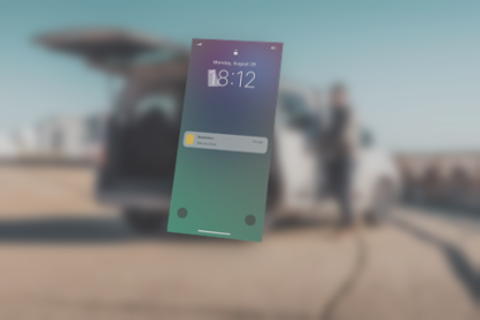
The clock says **18:12**
